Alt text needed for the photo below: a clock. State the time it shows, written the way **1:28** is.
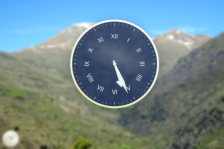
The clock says **5:26**
